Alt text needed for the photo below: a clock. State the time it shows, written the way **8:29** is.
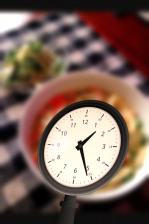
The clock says **1:26**
